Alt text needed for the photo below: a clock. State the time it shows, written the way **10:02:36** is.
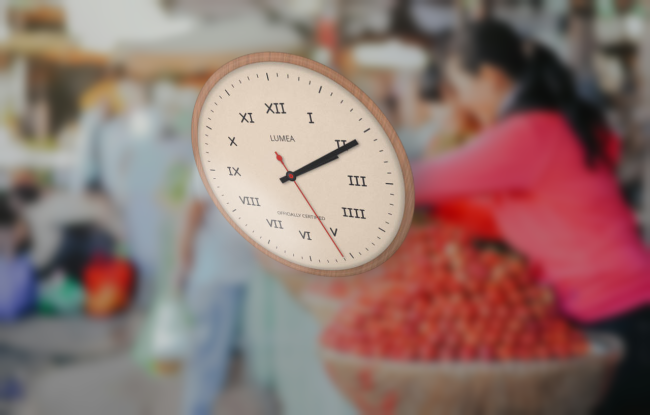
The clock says **2:10:26**
